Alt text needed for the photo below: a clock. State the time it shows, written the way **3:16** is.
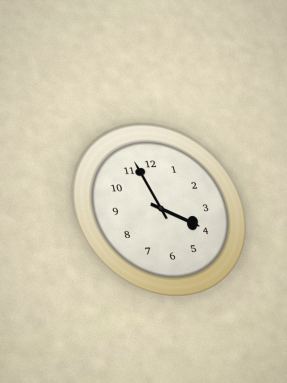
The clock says **3:57**
